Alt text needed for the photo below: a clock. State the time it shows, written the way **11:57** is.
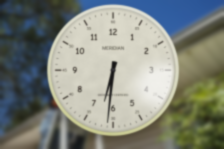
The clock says **6:31**
